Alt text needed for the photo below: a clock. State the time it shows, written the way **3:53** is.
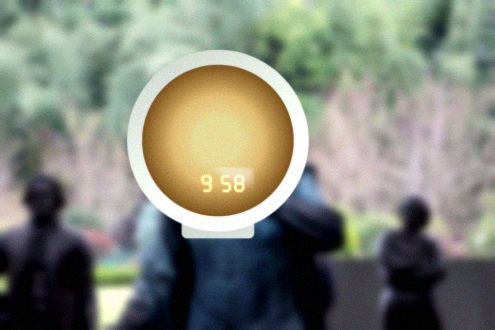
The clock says **9:58**
